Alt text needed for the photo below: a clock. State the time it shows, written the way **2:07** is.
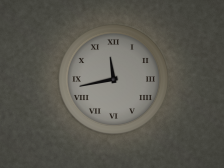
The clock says **11:43**
